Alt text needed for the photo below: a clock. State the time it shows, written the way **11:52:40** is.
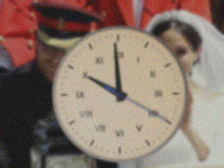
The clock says **9:59:20**
